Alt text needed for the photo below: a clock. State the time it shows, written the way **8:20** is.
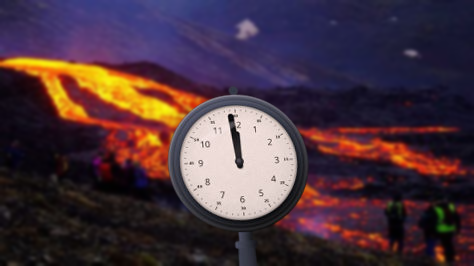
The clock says **11:59**
